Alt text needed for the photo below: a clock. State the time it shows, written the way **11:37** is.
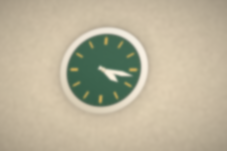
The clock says **4:17**
